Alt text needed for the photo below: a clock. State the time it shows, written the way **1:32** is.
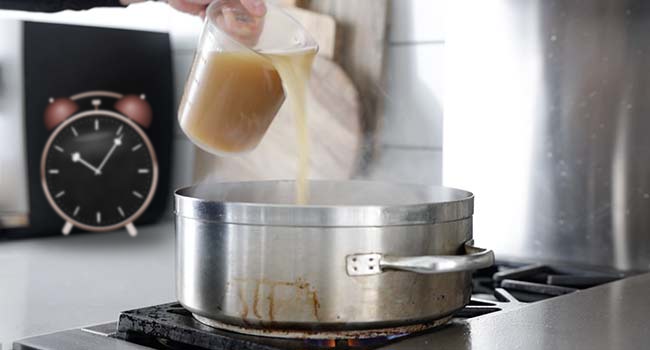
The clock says **10:06**
